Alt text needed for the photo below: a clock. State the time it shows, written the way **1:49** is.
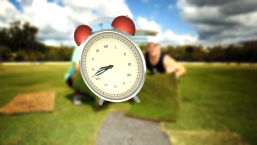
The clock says **8:42**
